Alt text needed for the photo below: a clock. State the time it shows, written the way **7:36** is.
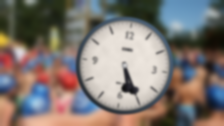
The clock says **5:25**
